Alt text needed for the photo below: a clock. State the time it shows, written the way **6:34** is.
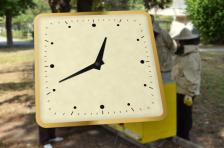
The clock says **12:41**
